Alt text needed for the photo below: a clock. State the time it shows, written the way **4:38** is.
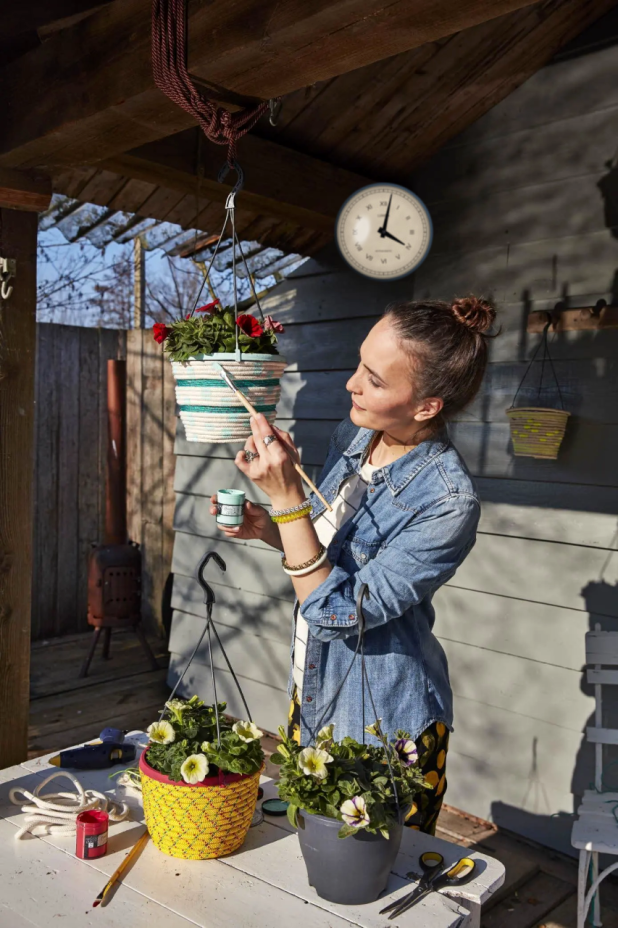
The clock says **4:02**
